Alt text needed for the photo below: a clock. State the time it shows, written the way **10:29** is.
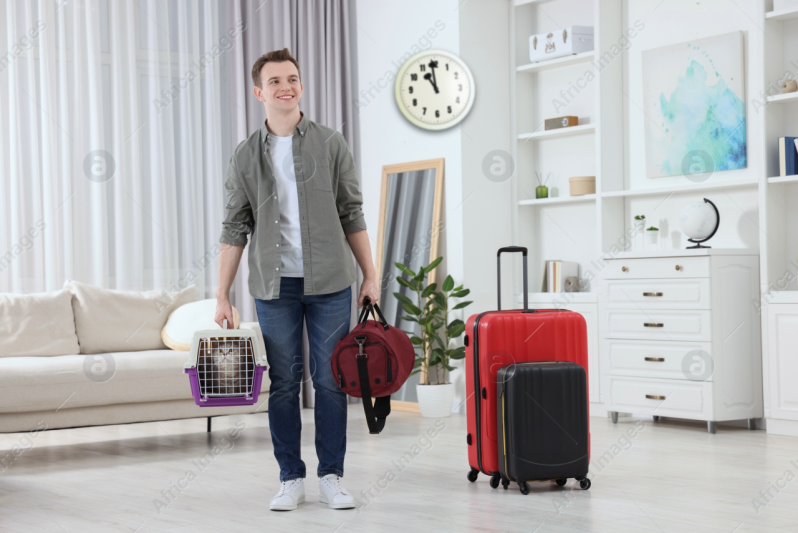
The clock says **10:59**
